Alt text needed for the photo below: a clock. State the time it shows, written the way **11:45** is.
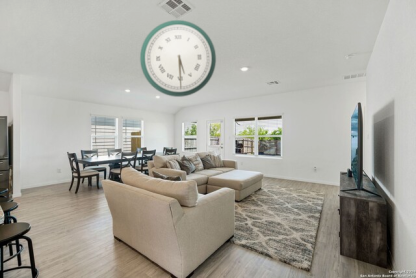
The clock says **5:30**
